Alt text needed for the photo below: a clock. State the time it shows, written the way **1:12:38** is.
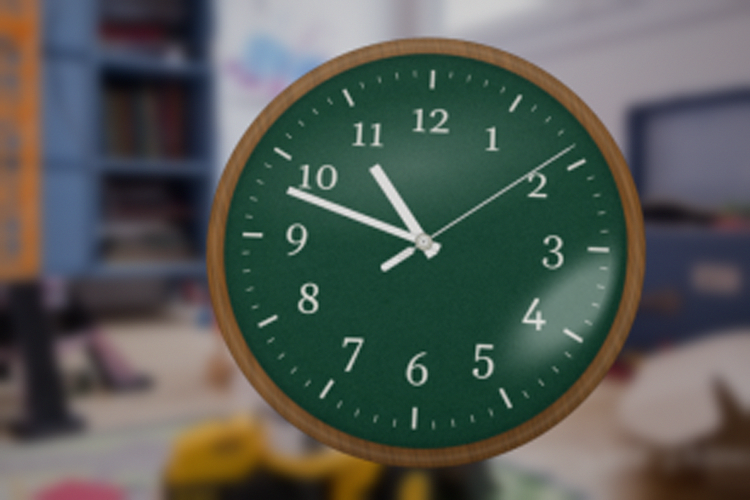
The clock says **10:48:09**
